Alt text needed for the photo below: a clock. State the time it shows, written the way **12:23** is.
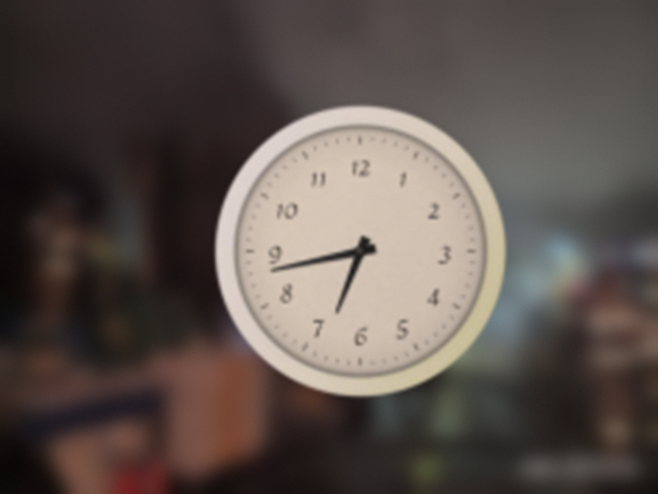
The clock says **6:43**
